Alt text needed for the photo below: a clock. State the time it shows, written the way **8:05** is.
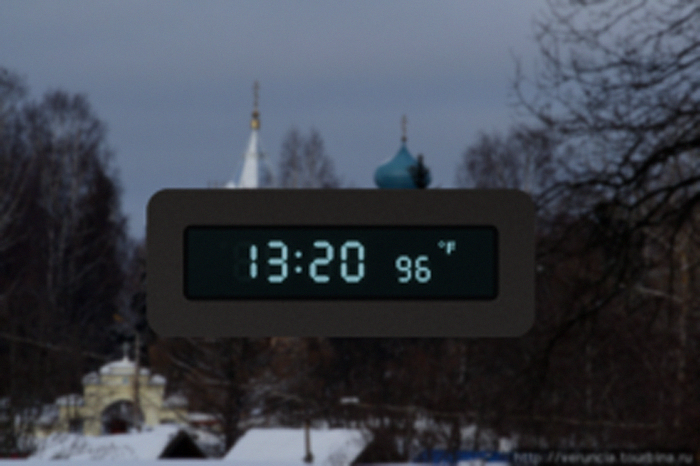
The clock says **13:20**
